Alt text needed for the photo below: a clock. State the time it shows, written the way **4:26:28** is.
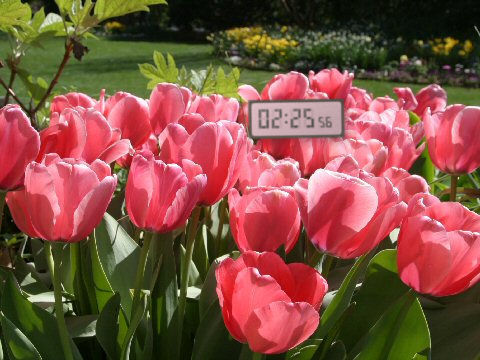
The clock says **2:25:56**
